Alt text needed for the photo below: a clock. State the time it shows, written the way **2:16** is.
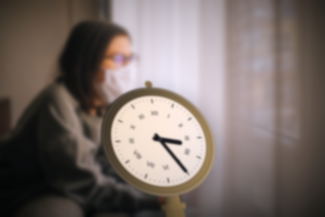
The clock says **3:25**
